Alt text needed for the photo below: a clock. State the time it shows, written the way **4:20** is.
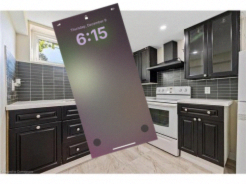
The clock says **6:15**
